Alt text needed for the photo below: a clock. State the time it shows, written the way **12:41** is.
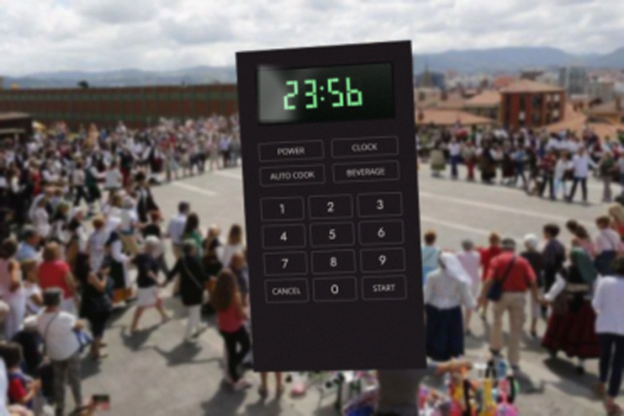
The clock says **23:56**
